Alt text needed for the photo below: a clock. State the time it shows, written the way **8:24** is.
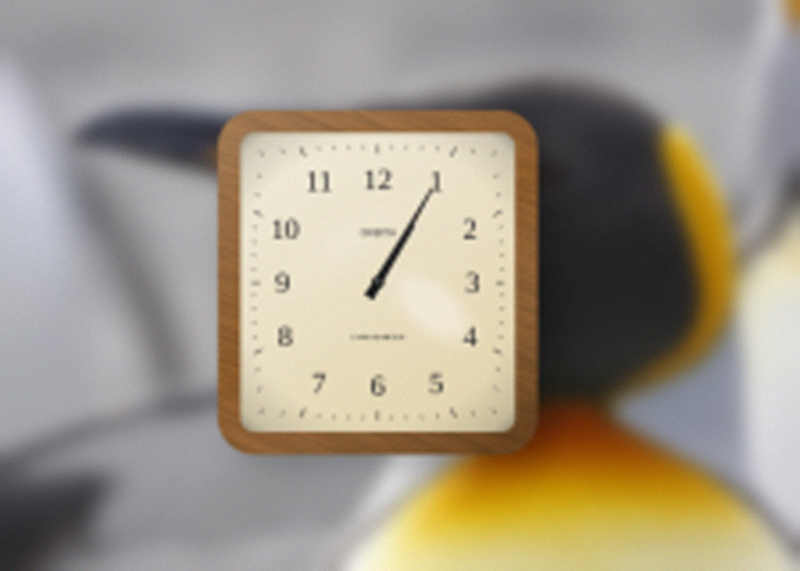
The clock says **1:05**
